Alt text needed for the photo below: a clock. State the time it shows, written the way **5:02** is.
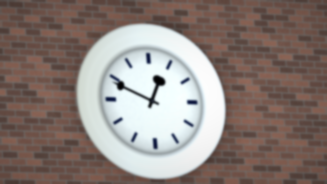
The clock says **12:49**
